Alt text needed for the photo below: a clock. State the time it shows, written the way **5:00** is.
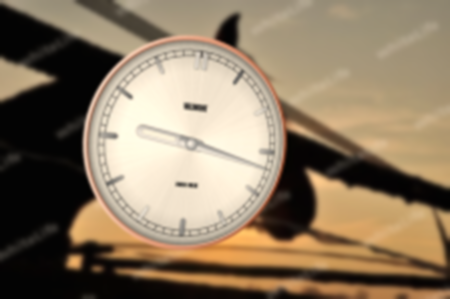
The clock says **9:17**
